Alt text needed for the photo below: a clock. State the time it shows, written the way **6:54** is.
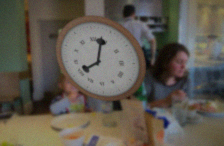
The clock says **8:03**
